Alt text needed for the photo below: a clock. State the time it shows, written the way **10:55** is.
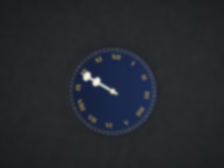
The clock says **9:49**
